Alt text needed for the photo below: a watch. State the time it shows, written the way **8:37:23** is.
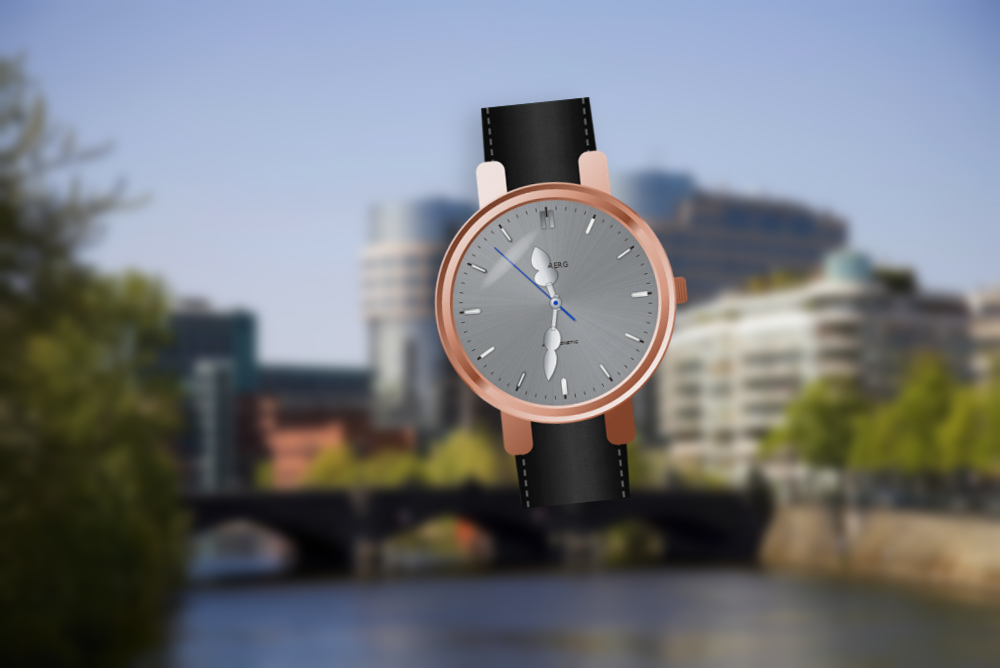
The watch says **11:31:53**
